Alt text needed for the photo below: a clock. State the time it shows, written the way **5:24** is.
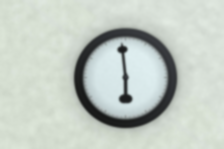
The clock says **5:59**
